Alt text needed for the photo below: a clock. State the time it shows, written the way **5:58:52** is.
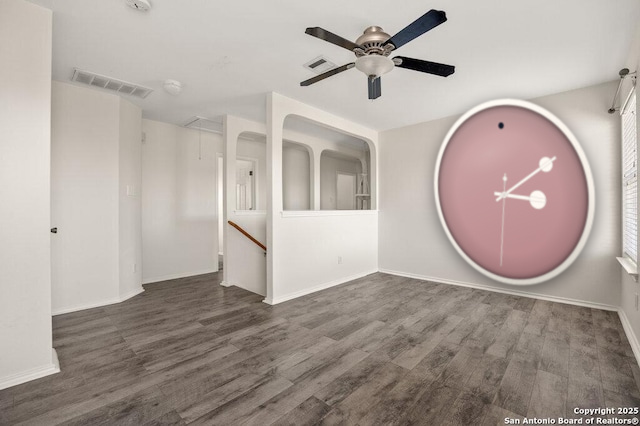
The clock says **3:09:31**
